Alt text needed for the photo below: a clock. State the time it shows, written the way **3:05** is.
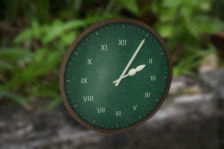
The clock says **2:05**
